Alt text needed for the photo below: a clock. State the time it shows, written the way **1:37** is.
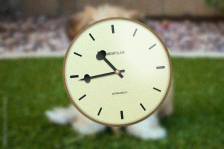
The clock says **10:44**
